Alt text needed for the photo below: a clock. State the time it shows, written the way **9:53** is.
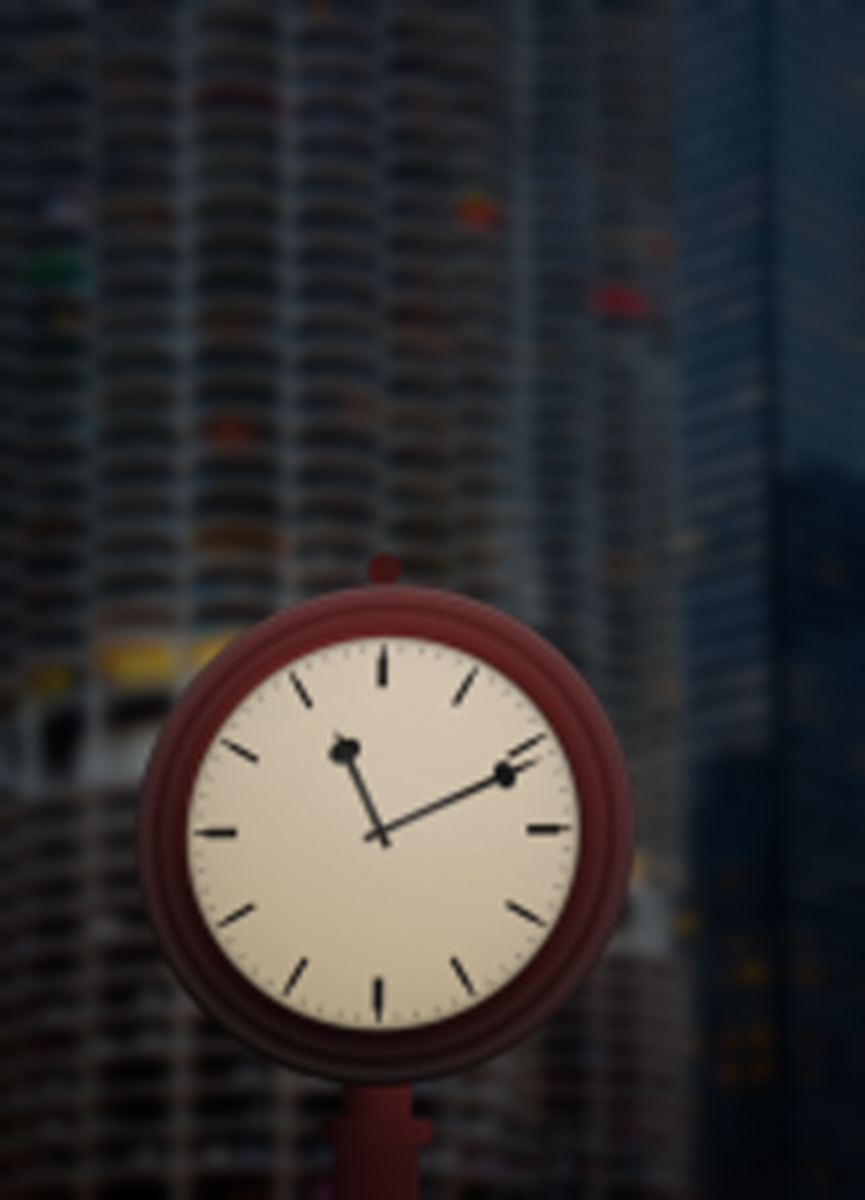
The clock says **11:11**
